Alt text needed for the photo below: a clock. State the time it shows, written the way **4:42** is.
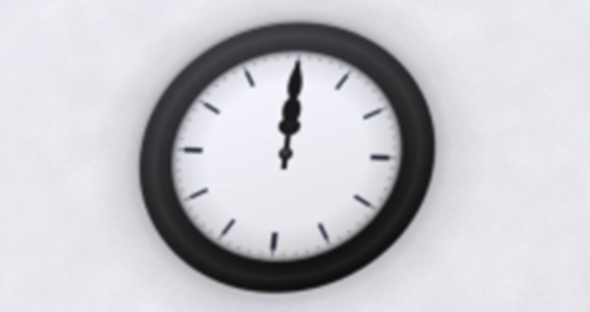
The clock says **12:00**
